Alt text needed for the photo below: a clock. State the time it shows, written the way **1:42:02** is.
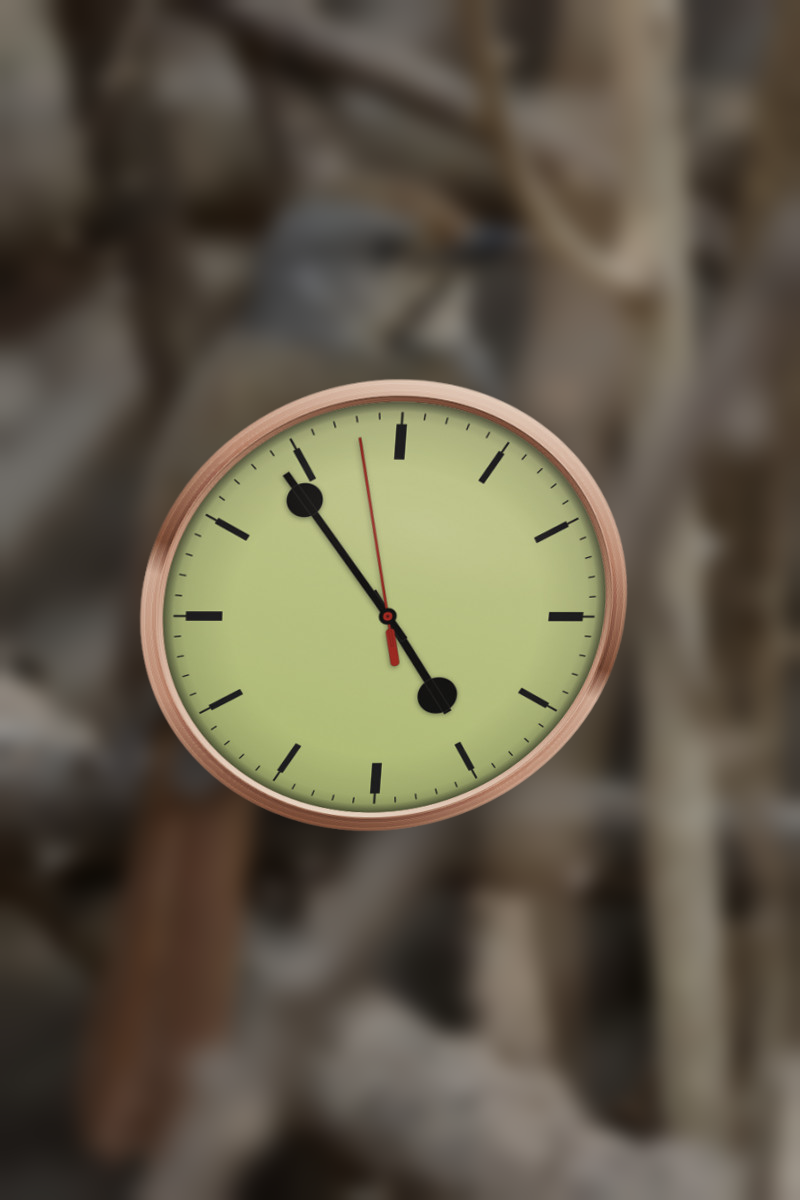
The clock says **4:53:58**
